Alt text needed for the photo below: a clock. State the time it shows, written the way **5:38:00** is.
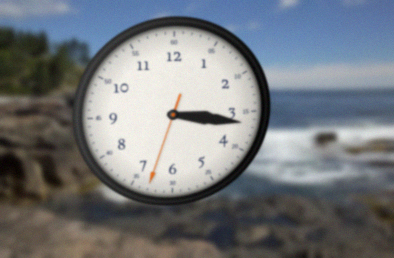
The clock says **3:16:33**
